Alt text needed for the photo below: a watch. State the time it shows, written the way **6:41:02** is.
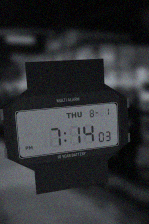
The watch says **7:14:03**
